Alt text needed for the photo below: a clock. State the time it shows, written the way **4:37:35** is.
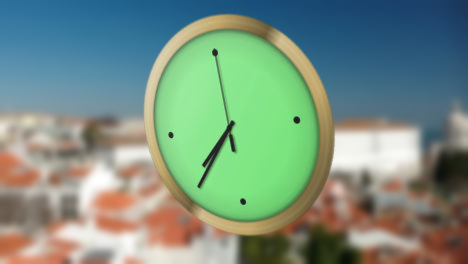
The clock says **7:37:00**
